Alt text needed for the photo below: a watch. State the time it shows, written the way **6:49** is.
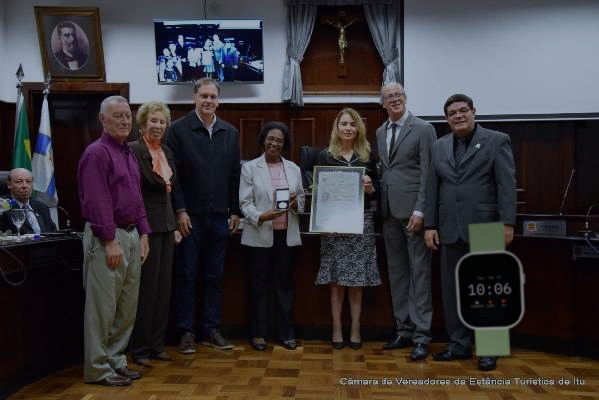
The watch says **10:06**
